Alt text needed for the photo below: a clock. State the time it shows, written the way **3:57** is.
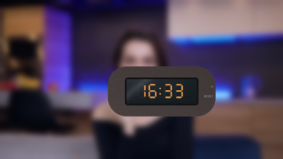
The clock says **16:33**
